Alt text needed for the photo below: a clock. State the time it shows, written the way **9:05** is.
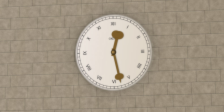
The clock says **12:28**
